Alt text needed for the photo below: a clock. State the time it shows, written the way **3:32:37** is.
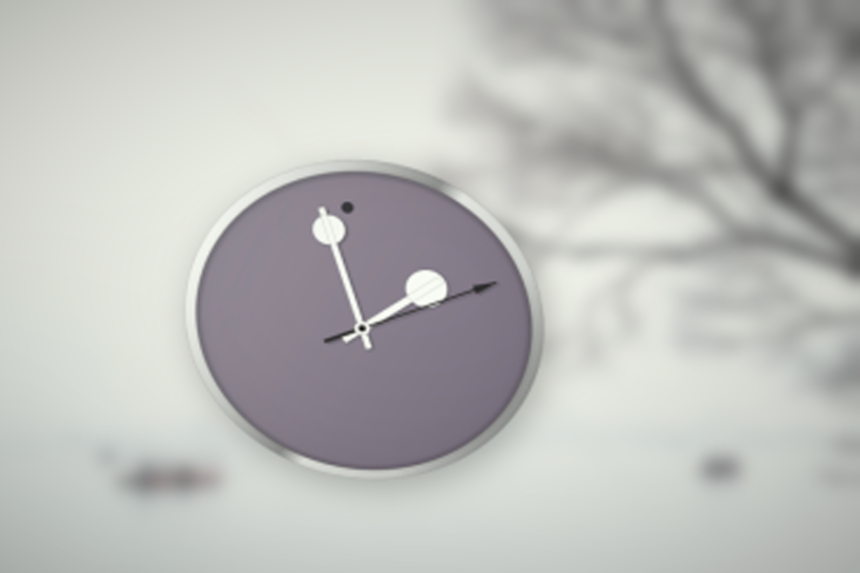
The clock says **1:58:12**
